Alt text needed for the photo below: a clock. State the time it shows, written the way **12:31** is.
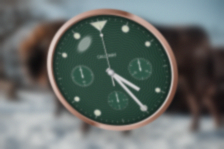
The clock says **4:25**
